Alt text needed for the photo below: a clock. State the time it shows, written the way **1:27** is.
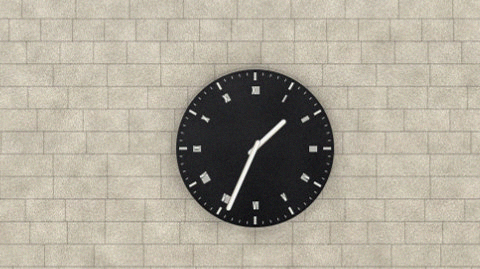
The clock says **1:34**
